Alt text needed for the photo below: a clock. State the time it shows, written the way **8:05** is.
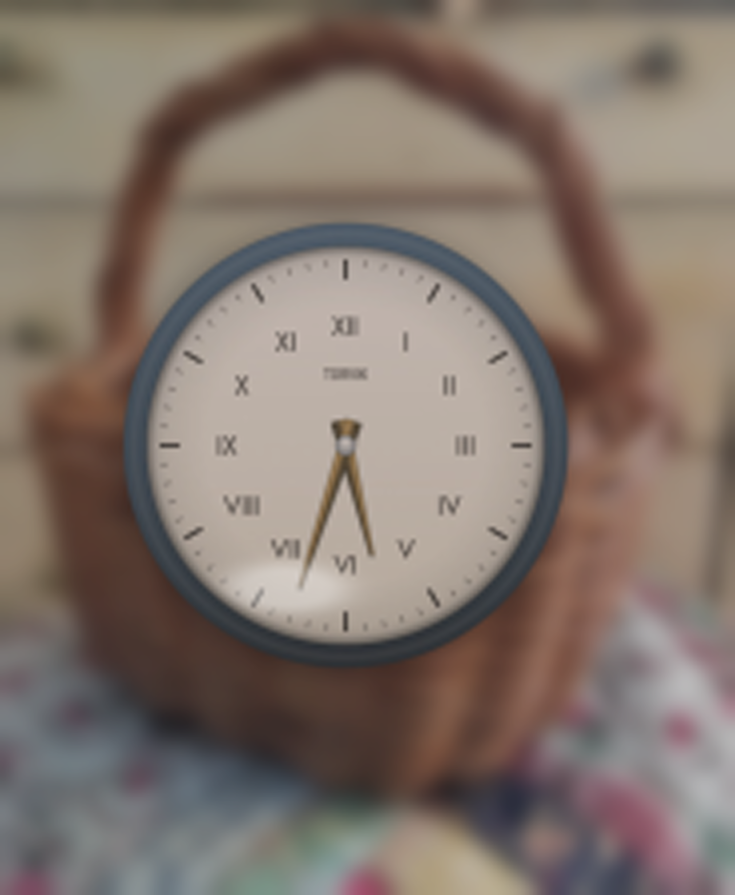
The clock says **5:33**
